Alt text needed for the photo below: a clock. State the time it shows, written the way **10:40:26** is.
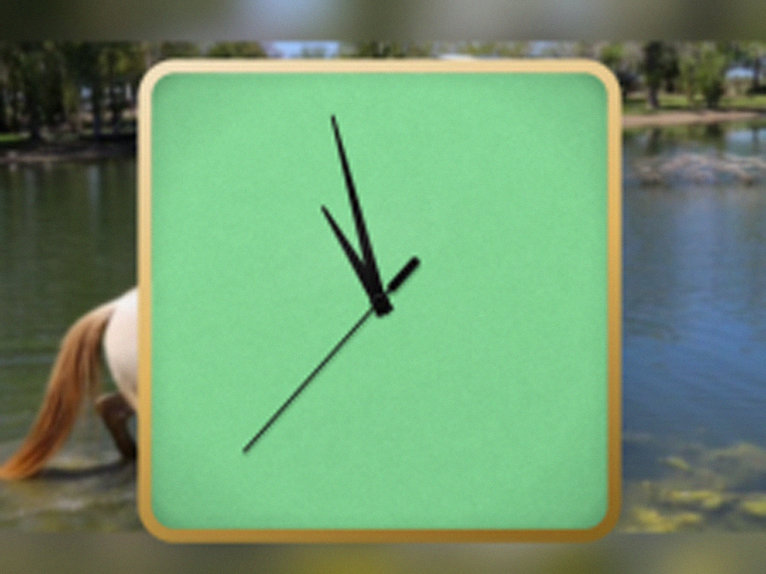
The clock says **10:57:37**
